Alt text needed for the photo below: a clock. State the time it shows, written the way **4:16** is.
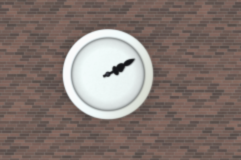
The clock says **2:10**
